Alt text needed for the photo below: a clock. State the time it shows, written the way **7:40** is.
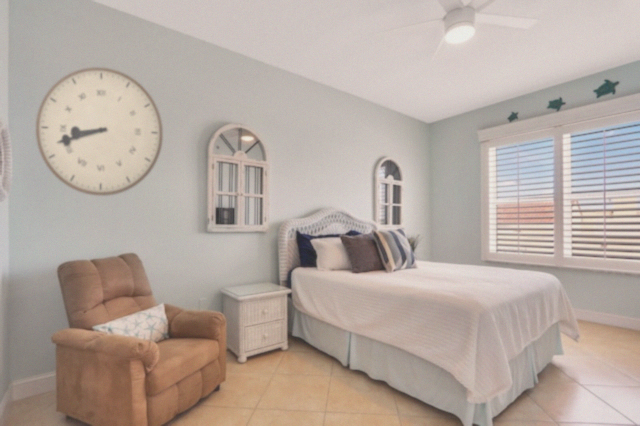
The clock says **8:42**
